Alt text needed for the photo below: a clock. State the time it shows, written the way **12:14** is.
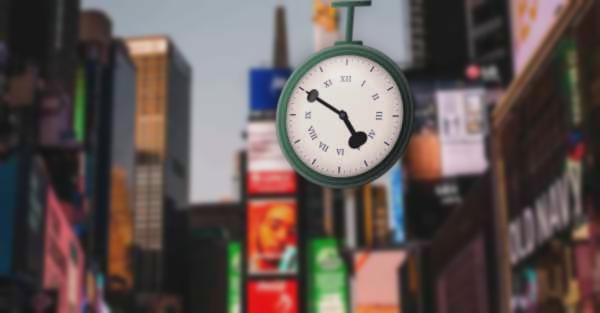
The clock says **4:50**
